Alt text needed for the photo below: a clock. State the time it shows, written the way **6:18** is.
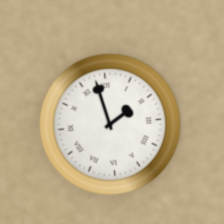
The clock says **1:58**
